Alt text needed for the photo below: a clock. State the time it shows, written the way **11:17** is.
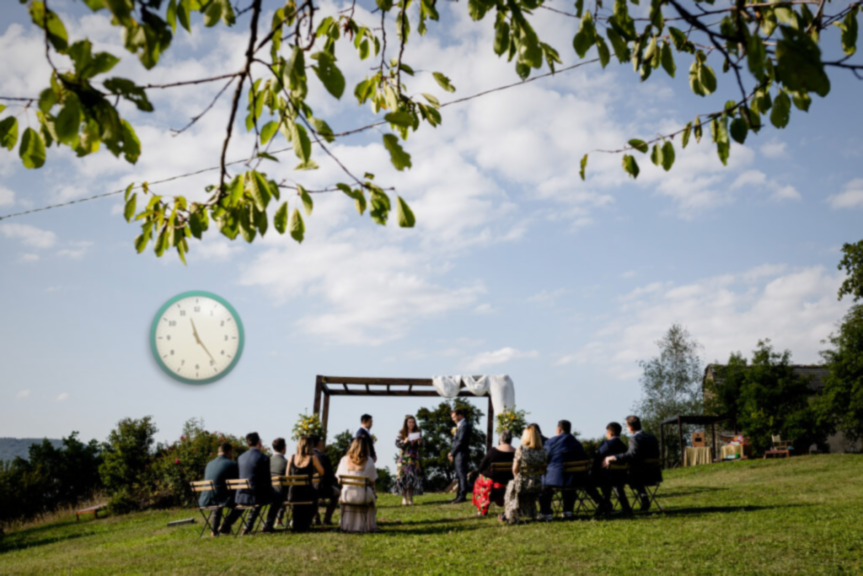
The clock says **11:24**
